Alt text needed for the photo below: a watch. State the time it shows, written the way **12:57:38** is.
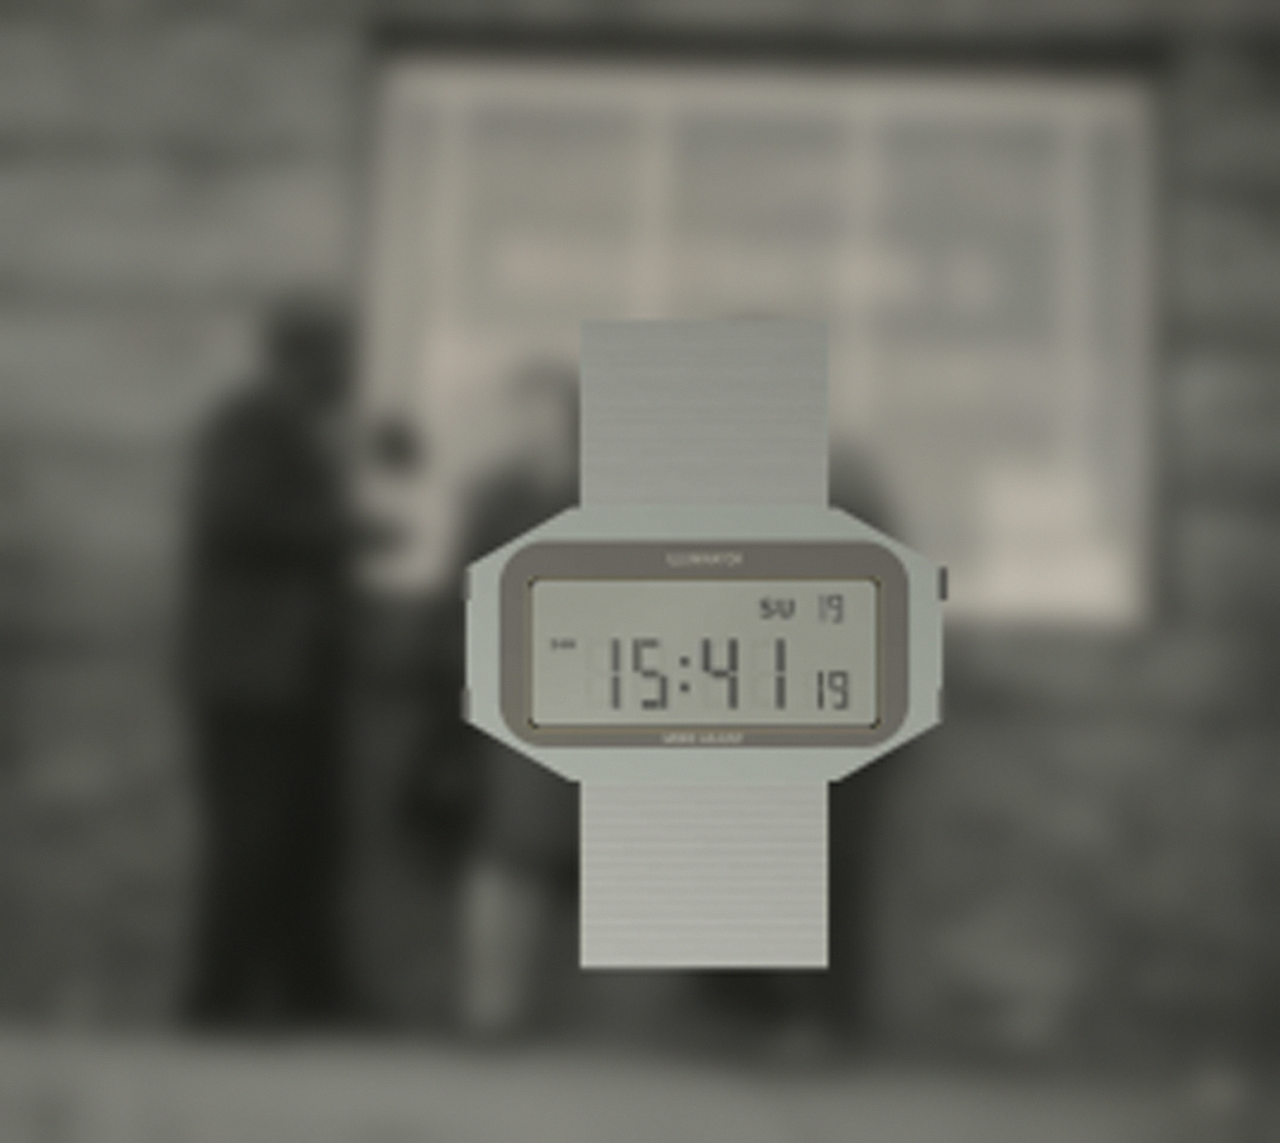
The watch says **15:41:19**
